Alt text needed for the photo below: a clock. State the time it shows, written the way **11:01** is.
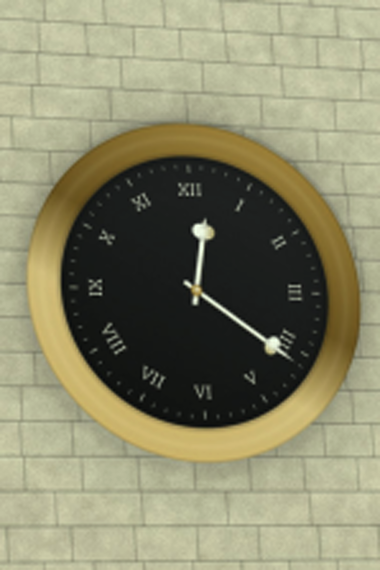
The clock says **12:21**
